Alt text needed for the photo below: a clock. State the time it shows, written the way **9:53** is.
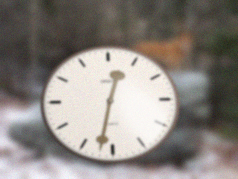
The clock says **12:32**
